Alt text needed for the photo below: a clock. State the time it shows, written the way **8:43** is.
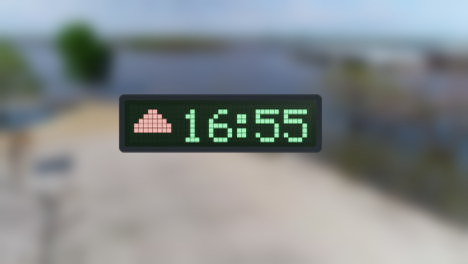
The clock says **16:55**
